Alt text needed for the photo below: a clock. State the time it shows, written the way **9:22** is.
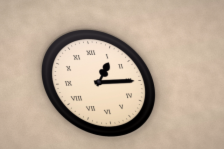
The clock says **1:15**
